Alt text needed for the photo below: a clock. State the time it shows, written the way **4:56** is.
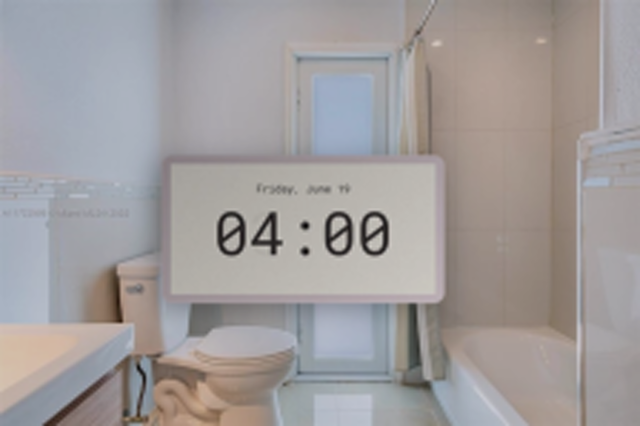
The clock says **4:00**
